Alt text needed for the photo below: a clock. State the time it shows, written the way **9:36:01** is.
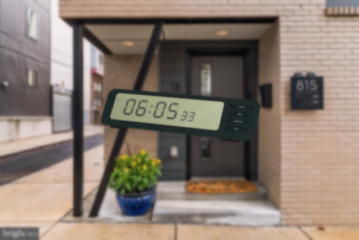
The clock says **6:05:33**
